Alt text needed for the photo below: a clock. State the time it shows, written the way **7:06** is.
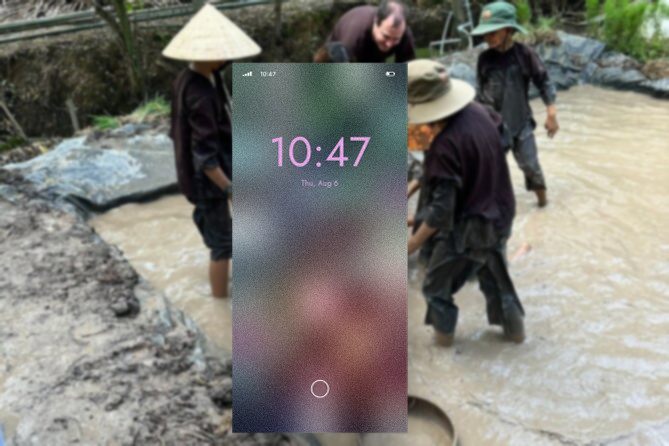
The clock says **10:47**
